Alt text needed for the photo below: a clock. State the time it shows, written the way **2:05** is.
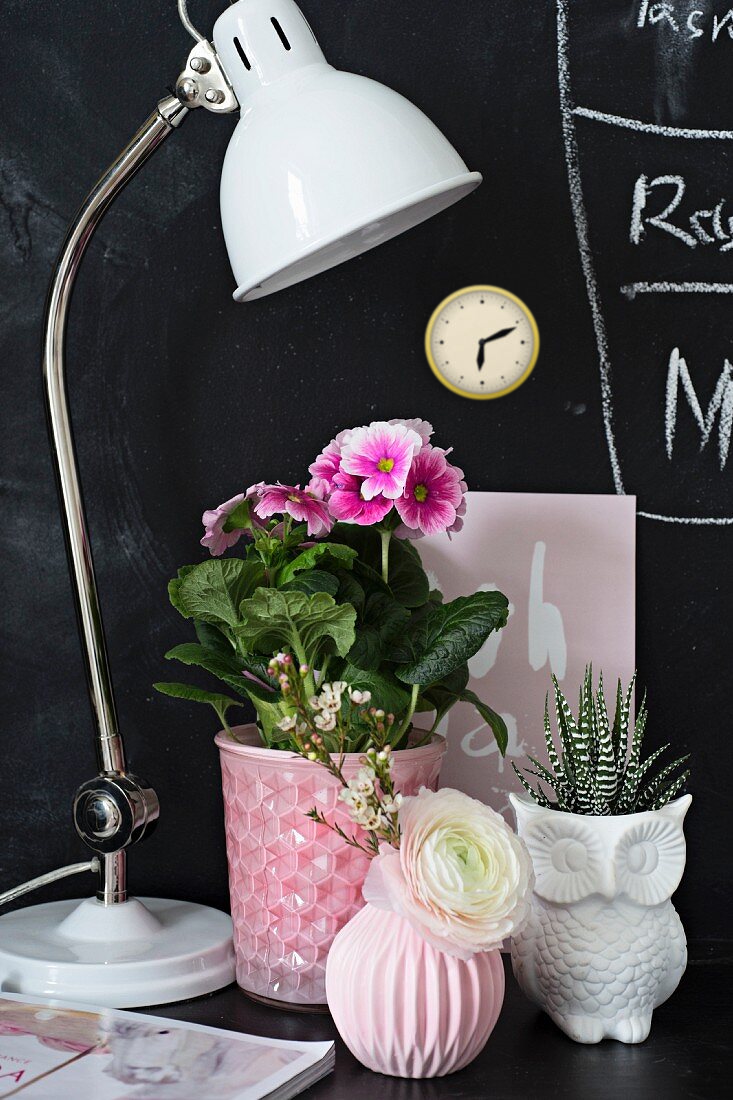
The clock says **6:11**
